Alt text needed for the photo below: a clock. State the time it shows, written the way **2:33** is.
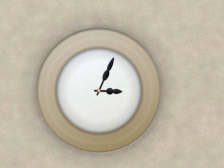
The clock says **3:04**
